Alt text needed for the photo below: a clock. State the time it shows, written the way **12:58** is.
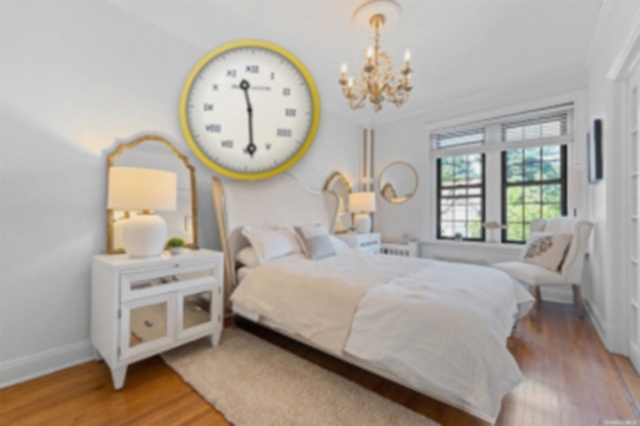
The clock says **11:29**
